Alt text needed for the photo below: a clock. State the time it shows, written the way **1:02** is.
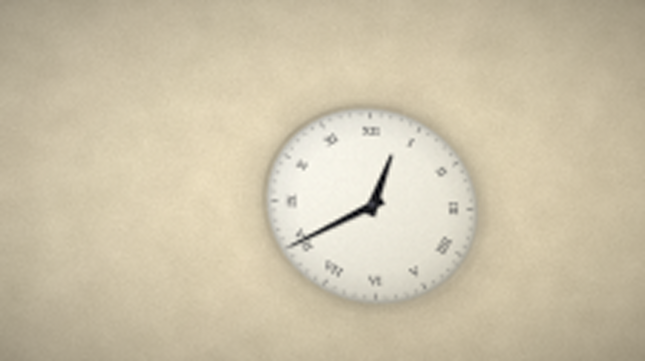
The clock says **12:40**
